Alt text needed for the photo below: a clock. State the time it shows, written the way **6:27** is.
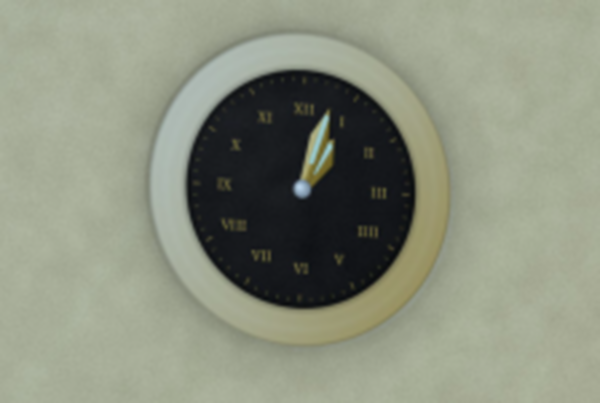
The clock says **1:03**
